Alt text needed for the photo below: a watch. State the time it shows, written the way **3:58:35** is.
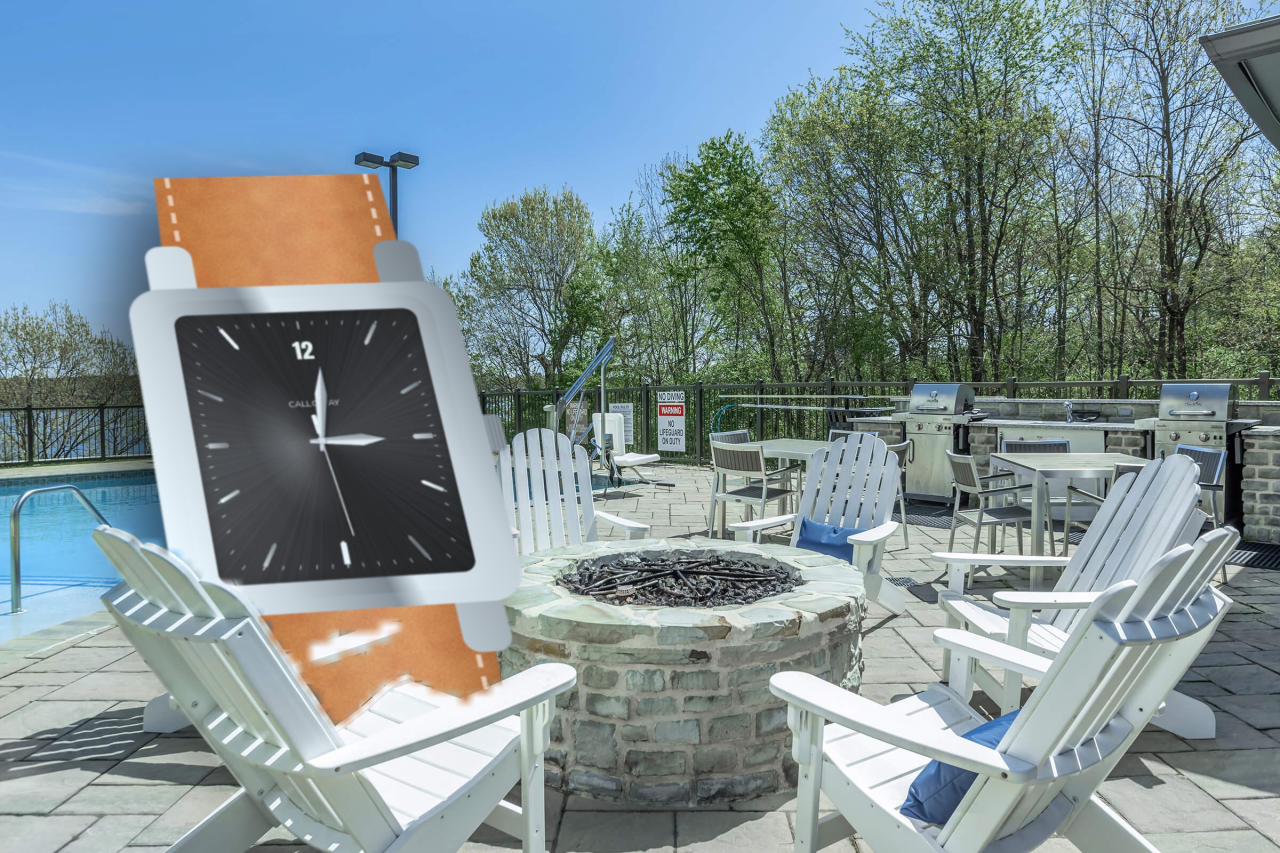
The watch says **3:01:29**
